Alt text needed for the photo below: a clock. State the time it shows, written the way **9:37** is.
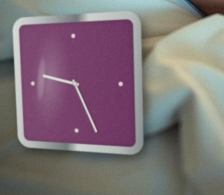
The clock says **9:26**
